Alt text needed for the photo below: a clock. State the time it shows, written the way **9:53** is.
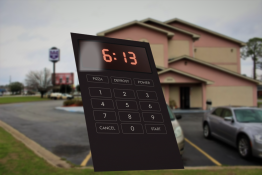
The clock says **6:13**
